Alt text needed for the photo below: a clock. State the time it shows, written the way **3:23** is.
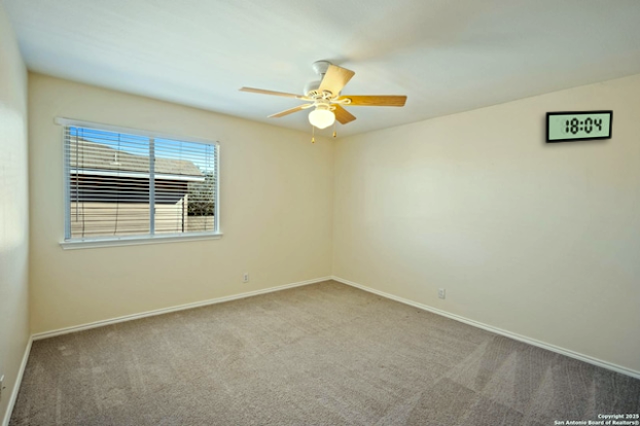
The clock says **18:04**
